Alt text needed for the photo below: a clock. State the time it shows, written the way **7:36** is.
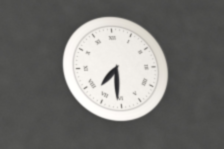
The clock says **7:31**
